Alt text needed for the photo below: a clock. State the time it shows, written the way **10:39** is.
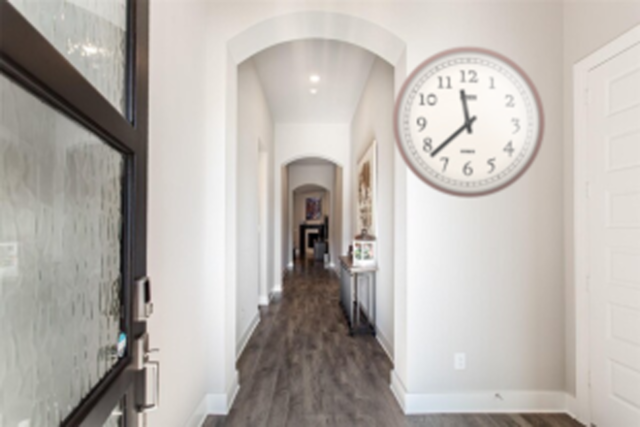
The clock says **11:38**
